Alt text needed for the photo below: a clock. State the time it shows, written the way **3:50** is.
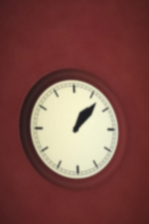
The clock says **1:07**
